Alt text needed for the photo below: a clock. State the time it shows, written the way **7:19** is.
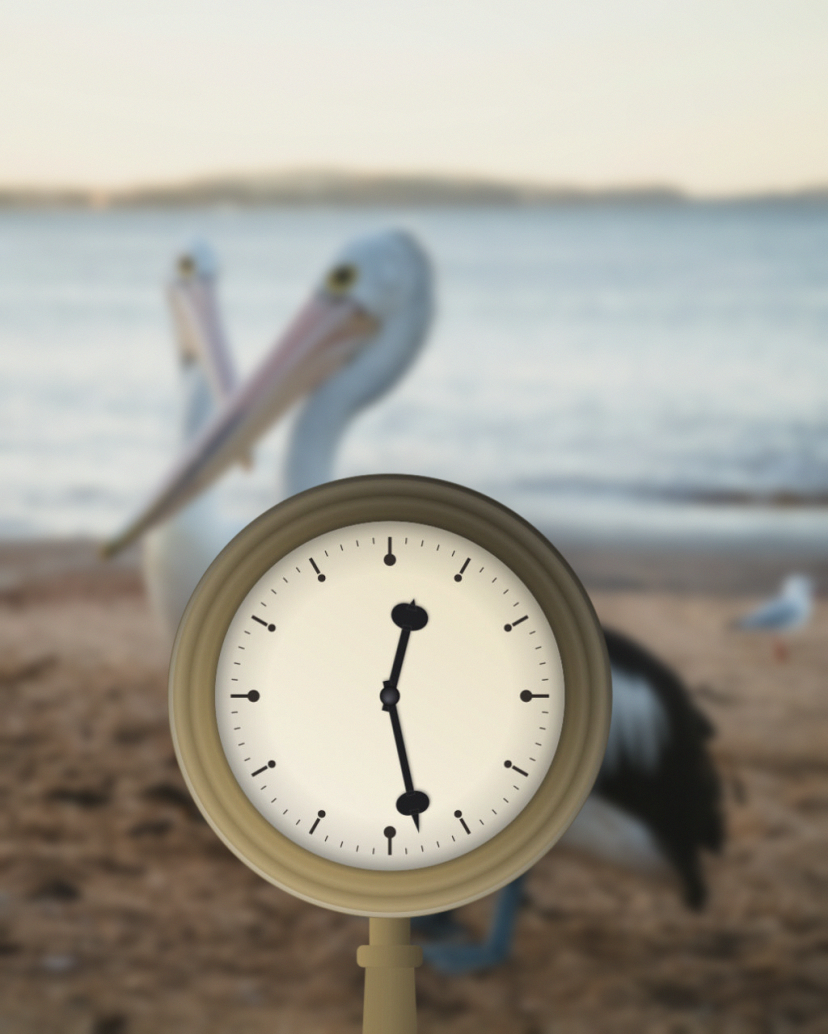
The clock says **12:28**
